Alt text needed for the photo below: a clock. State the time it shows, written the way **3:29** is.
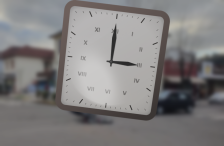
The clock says **3:00**
